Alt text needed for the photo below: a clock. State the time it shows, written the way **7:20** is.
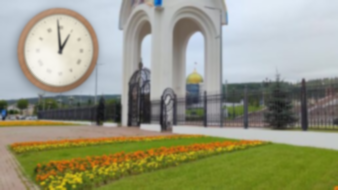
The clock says **12:59**
